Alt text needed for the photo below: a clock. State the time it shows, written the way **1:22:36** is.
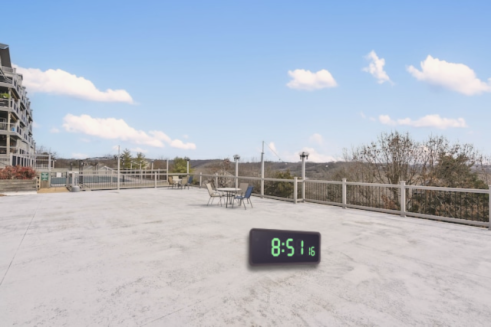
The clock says **8:51:16**
